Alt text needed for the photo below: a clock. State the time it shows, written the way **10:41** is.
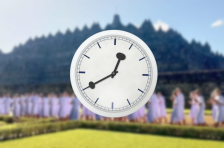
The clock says **12:40**
